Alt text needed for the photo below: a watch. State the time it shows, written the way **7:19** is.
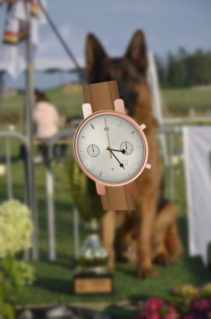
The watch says **3:25**
